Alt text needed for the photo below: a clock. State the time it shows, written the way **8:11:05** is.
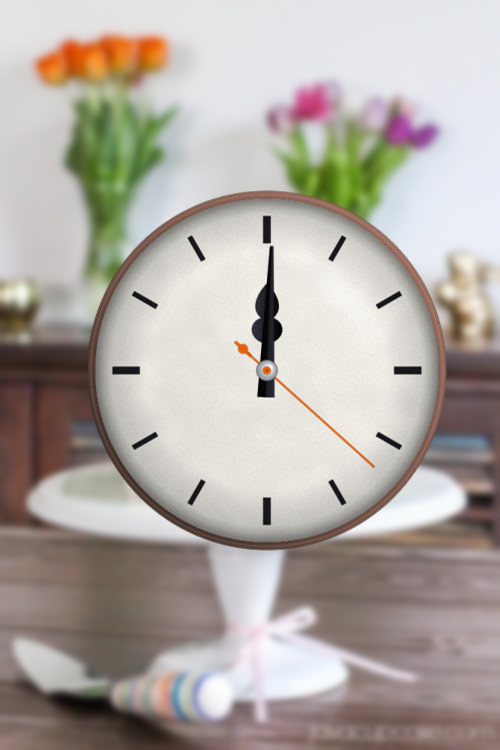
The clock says **12:00:22**
